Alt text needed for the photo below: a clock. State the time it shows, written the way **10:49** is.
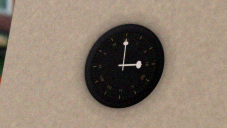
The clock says **3:00**
